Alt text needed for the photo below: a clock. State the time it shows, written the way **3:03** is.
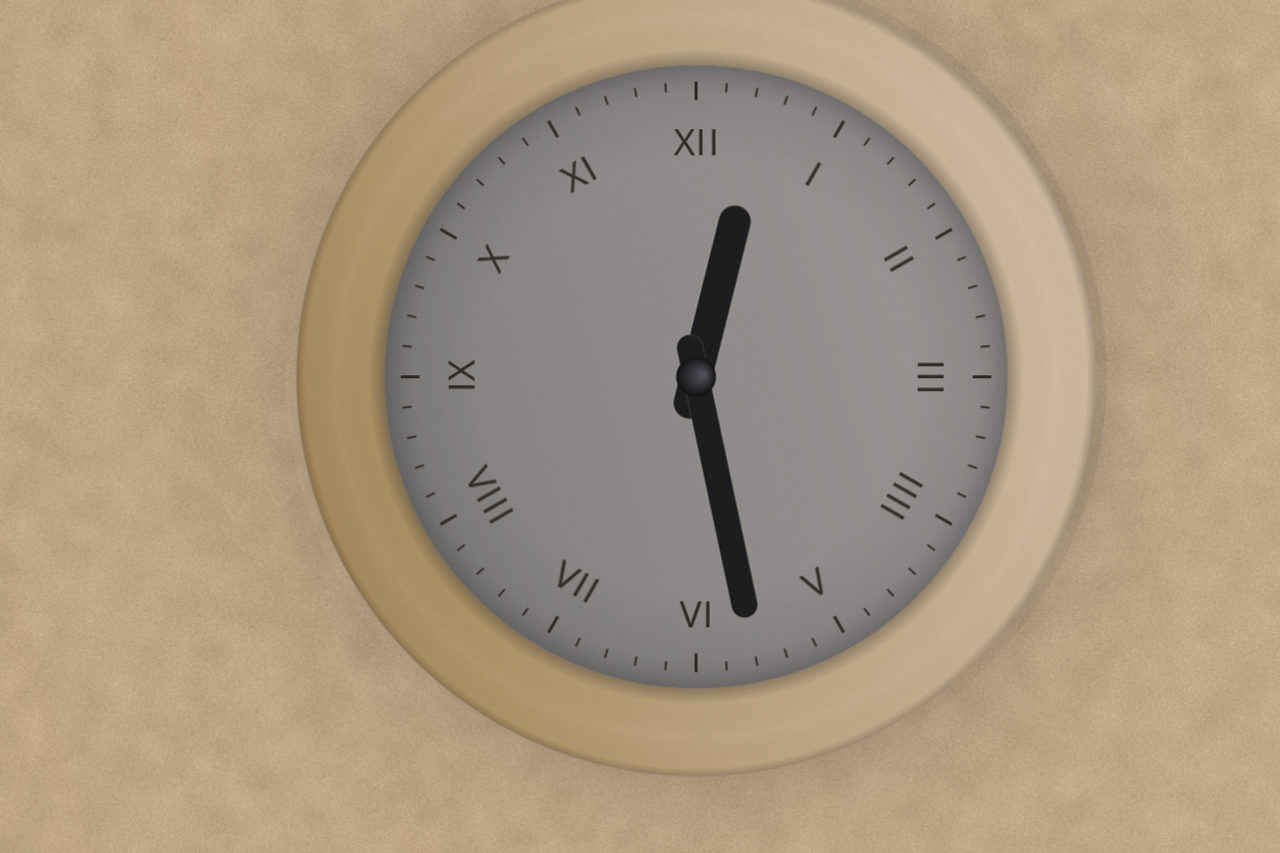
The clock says **12:28**
